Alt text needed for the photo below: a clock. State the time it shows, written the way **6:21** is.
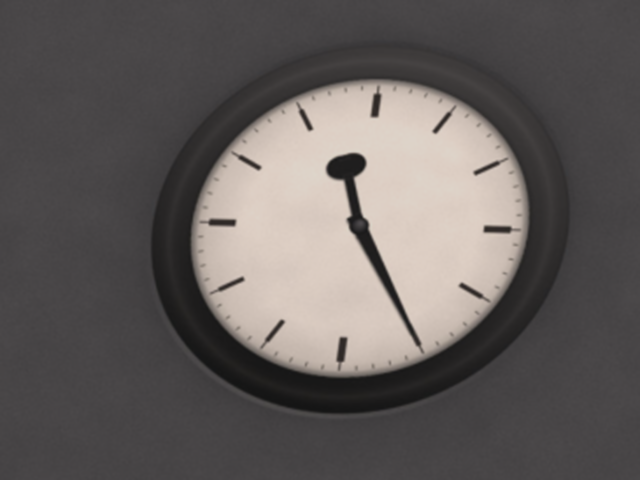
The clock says **11:25**
